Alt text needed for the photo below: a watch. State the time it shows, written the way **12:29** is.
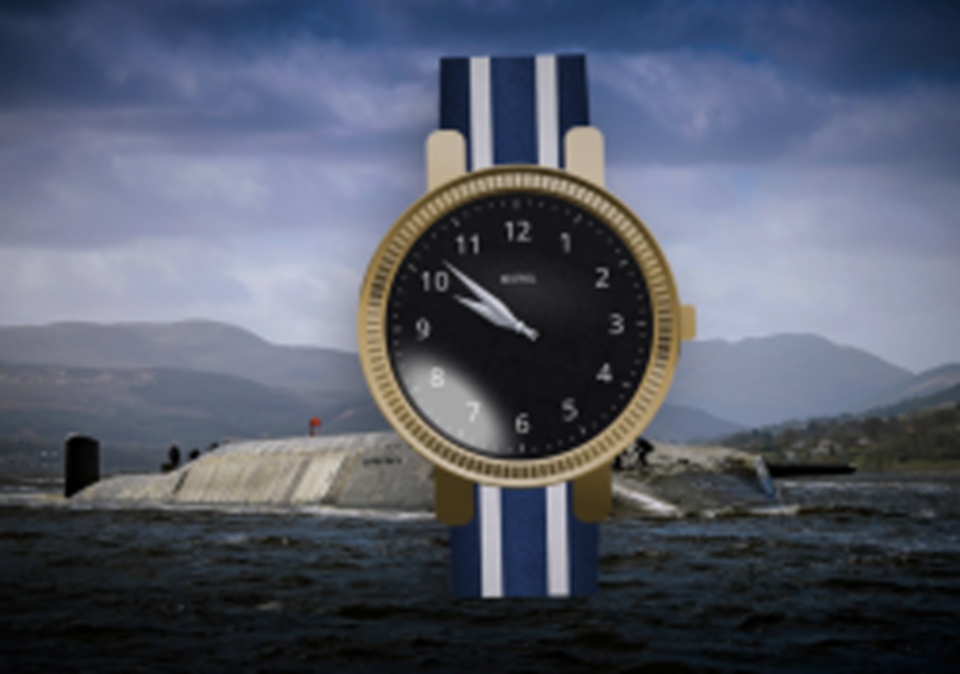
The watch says **9:52**
